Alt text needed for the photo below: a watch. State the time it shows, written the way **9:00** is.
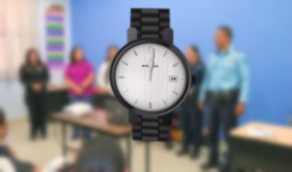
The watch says **12:01**
